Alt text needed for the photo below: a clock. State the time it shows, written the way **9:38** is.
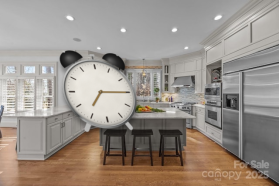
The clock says **7:15**
